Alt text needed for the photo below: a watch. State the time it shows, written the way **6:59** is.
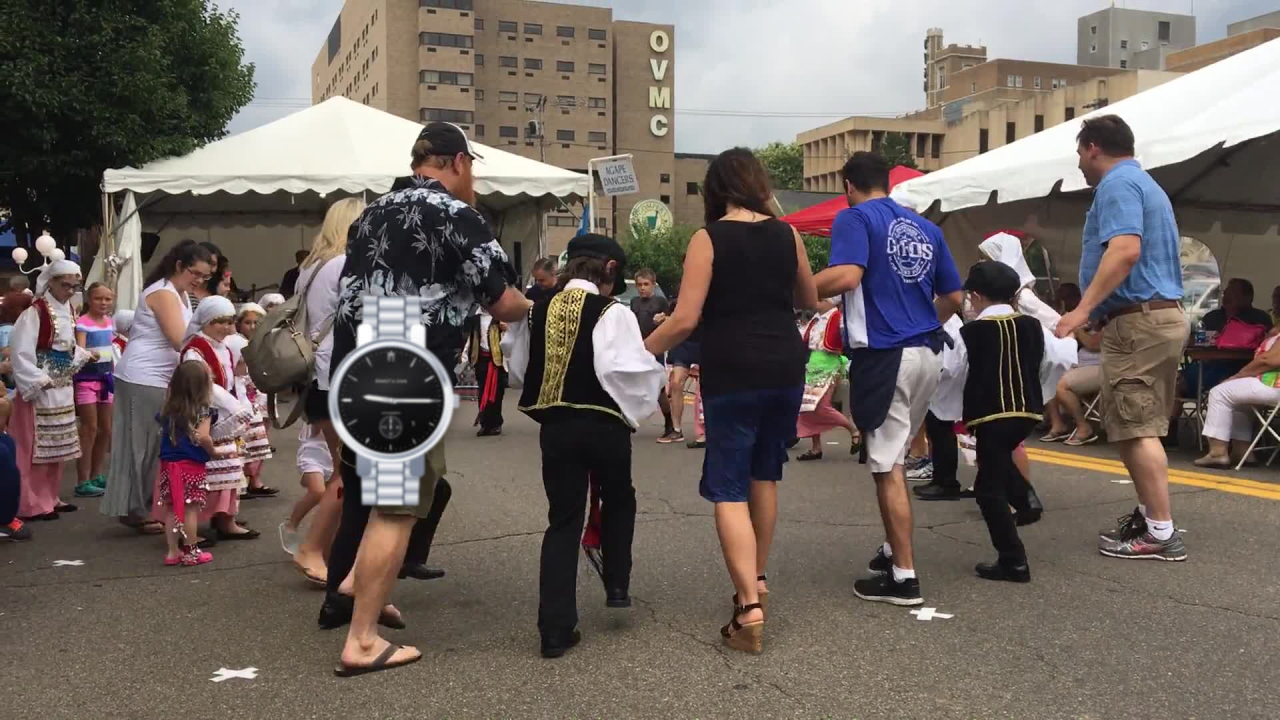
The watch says **9:15**
